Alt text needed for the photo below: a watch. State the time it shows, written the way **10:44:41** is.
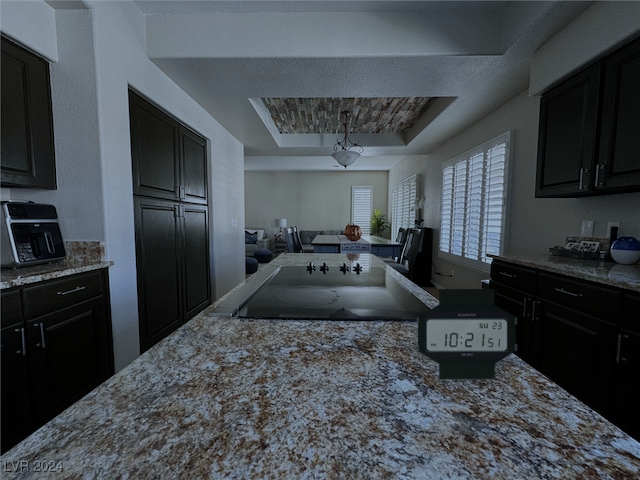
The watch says **10:21:51**
